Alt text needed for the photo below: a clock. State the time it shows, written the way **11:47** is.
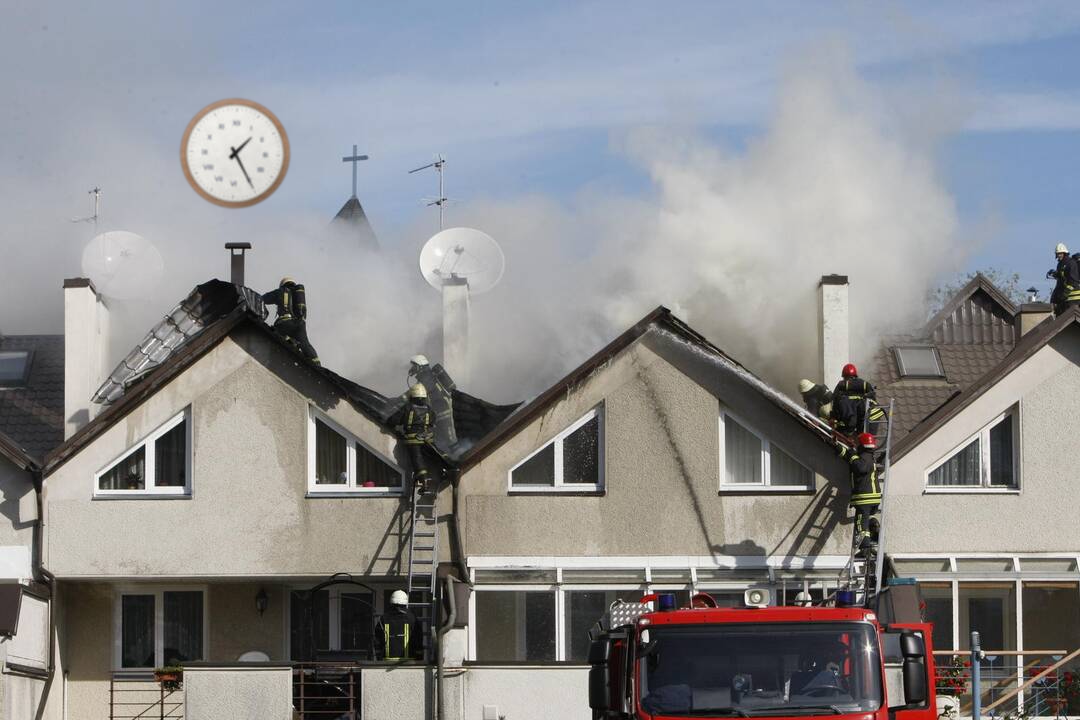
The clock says **1:25**
